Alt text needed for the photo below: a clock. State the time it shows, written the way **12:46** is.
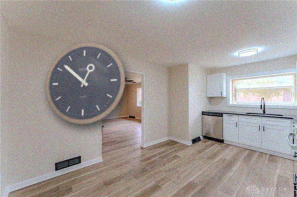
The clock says **12:52**
